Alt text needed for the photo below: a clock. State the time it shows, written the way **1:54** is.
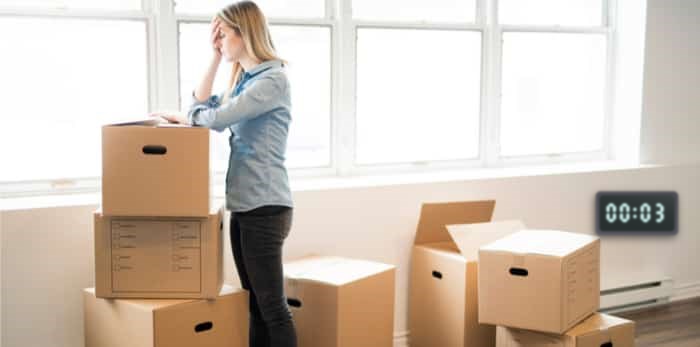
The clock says **0:03**
